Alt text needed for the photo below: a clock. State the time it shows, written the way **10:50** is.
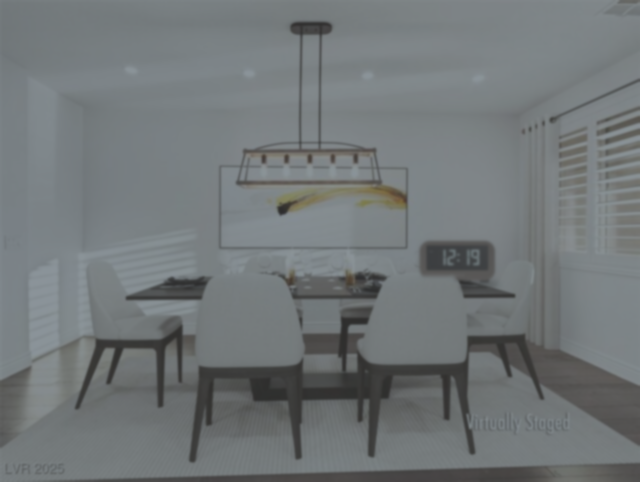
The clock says **12:19**
